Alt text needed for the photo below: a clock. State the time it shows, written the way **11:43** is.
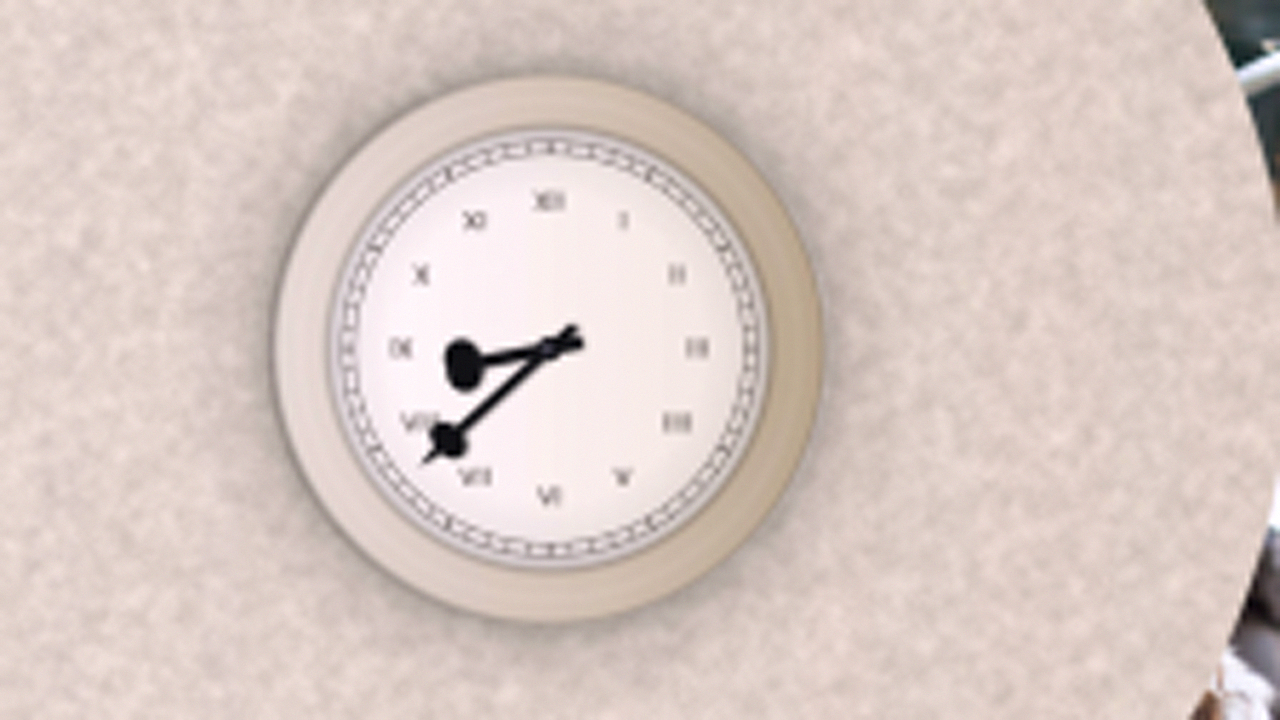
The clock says **8:38**
